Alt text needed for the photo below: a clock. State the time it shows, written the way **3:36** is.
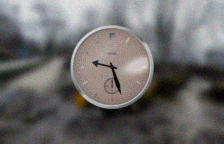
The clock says **9:27**
